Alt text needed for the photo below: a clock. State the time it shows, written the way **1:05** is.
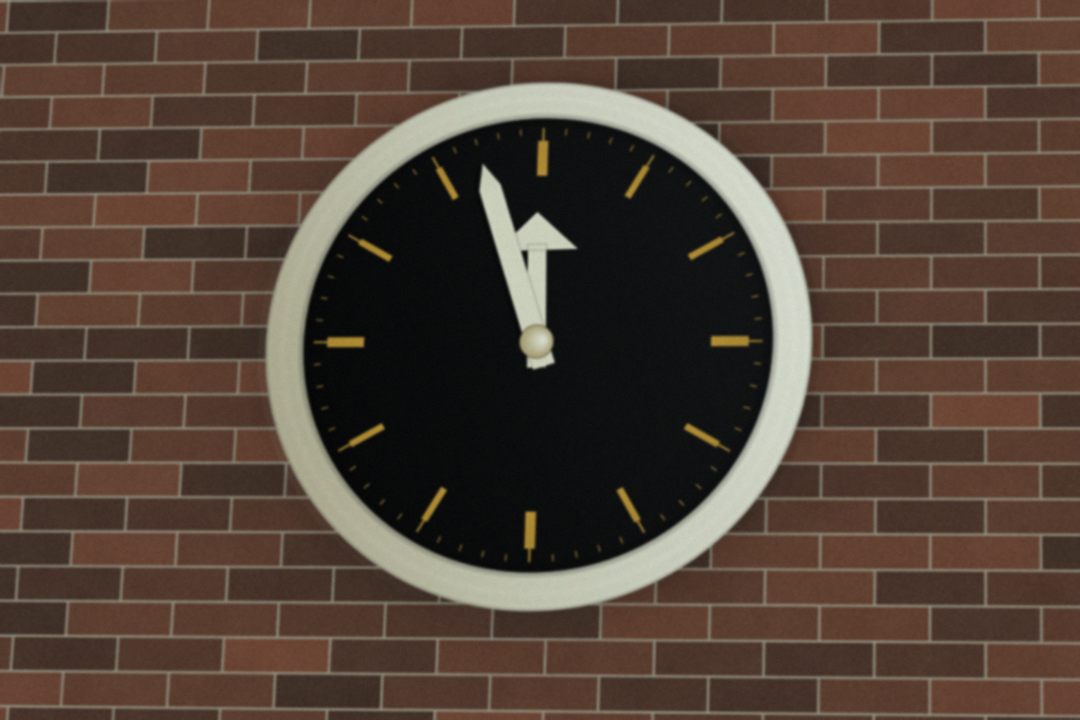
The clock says **11:57**
